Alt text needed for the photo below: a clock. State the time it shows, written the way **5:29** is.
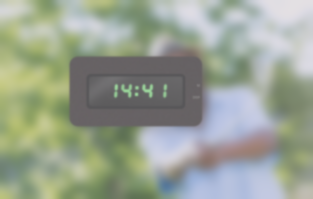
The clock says **14:41**
